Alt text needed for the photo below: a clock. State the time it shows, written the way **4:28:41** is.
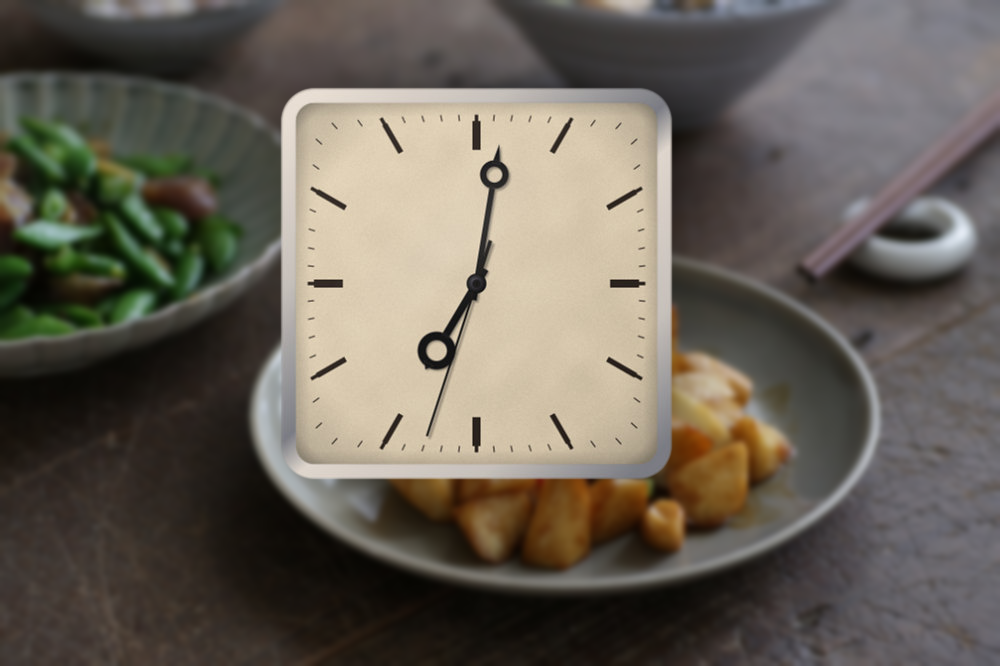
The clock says **7:01:33**
